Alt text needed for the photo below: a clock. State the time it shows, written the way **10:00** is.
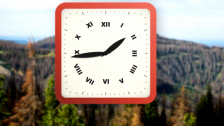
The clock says **1:44**
